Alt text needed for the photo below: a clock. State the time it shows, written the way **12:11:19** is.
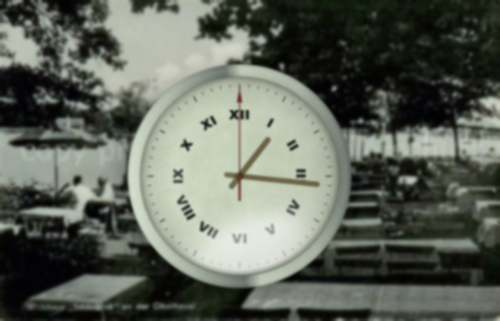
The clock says **1:16:00**
